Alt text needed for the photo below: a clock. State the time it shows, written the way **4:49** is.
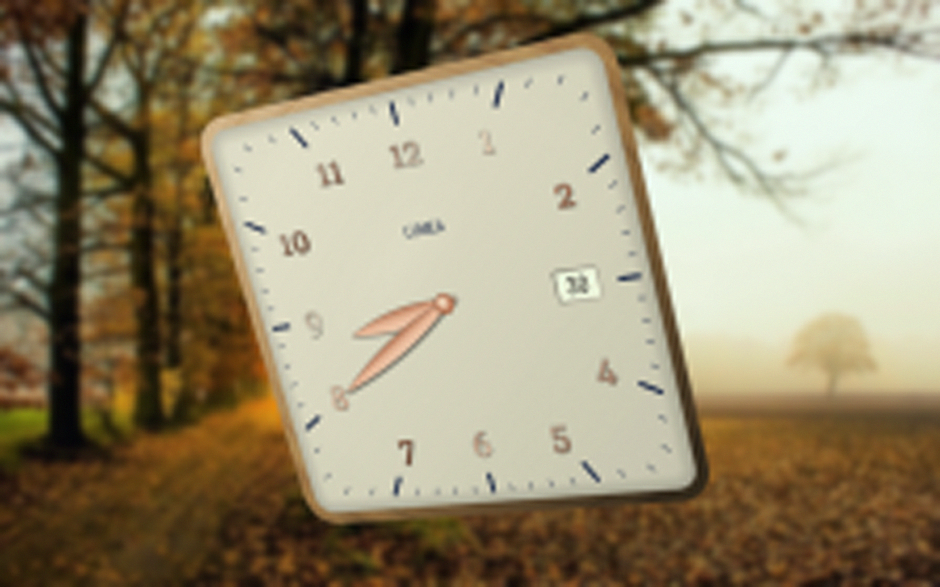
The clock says **8:40**
